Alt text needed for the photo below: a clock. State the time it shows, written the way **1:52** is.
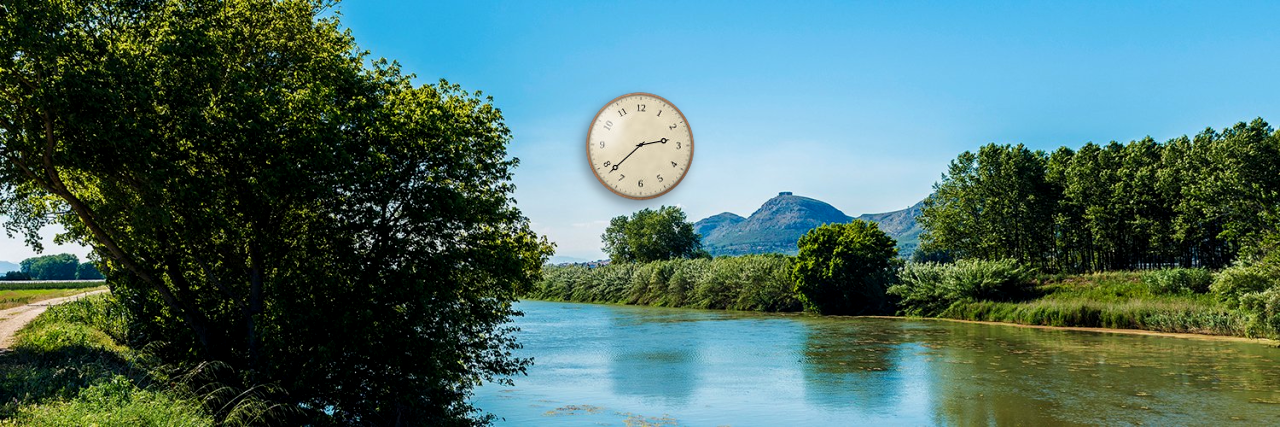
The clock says **2:38**
